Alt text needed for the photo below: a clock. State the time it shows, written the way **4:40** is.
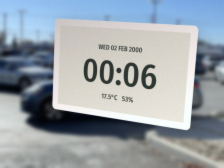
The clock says **0:06**
